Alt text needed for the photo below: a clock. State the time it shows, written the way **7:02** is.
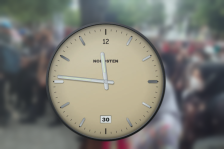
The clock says **11:46**
